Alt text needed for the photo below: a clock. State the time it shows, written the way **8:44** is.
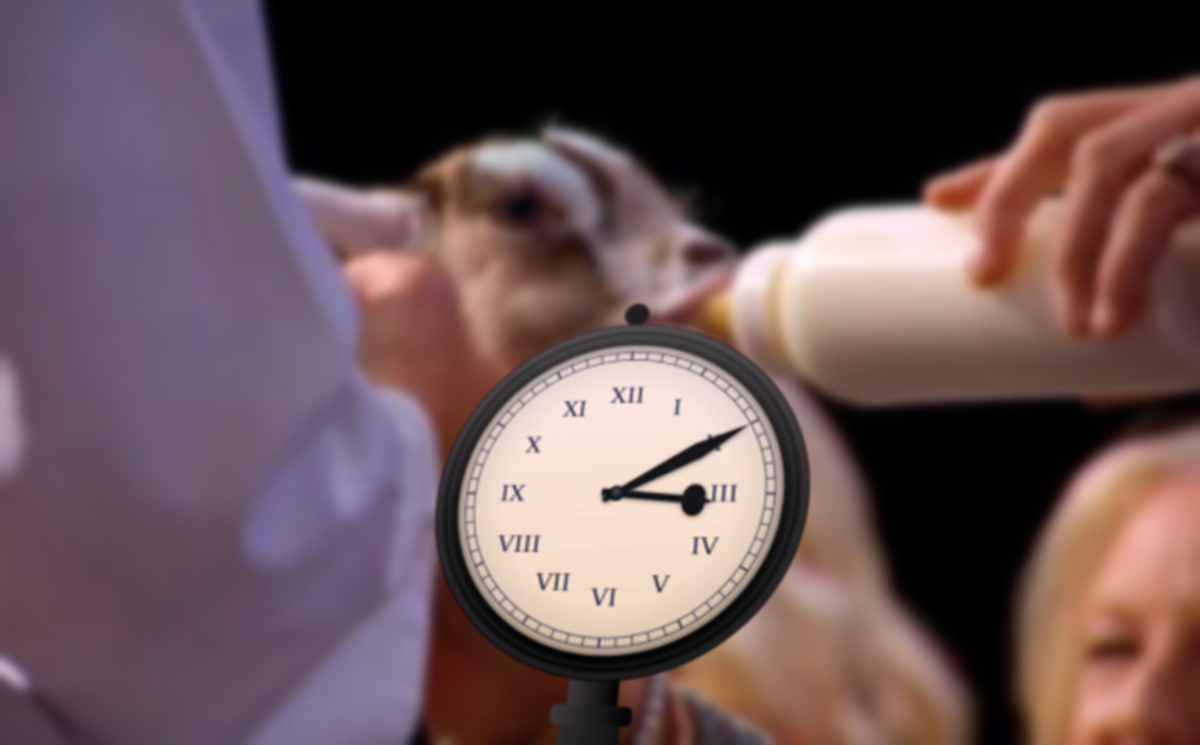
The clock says **3:10**
